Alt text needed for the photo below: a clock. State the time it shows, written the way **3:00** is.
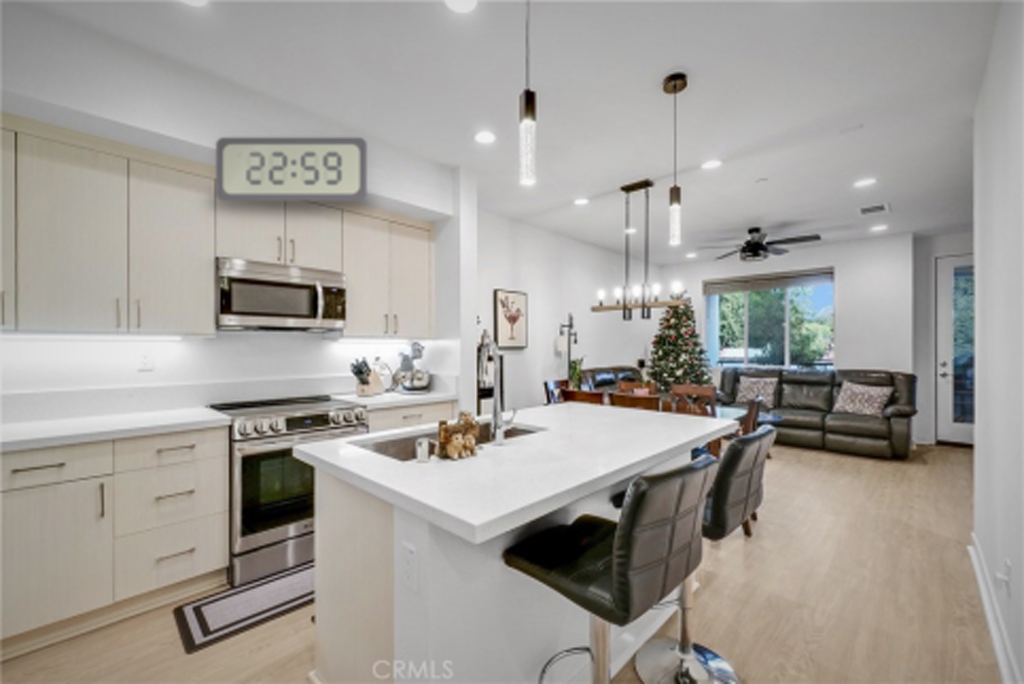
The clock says **22:59**
